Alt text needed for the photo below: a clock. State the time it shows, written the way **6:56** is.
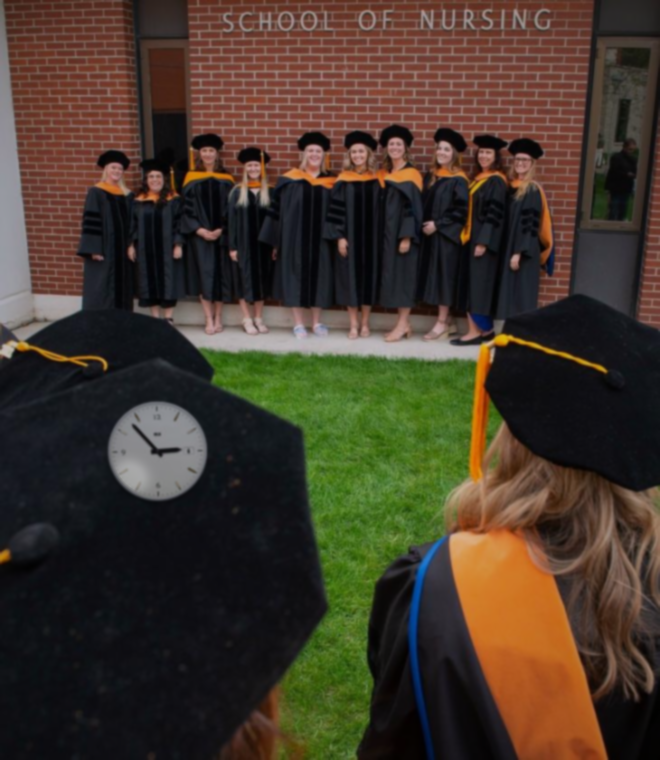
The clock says **2:53**
